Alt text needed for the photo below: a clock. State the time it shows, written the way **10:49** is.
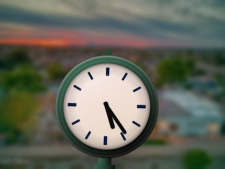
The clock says **5:24**
